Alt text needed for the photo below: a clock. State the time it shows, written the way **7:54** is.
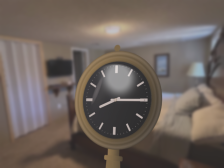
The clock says **8:15**
